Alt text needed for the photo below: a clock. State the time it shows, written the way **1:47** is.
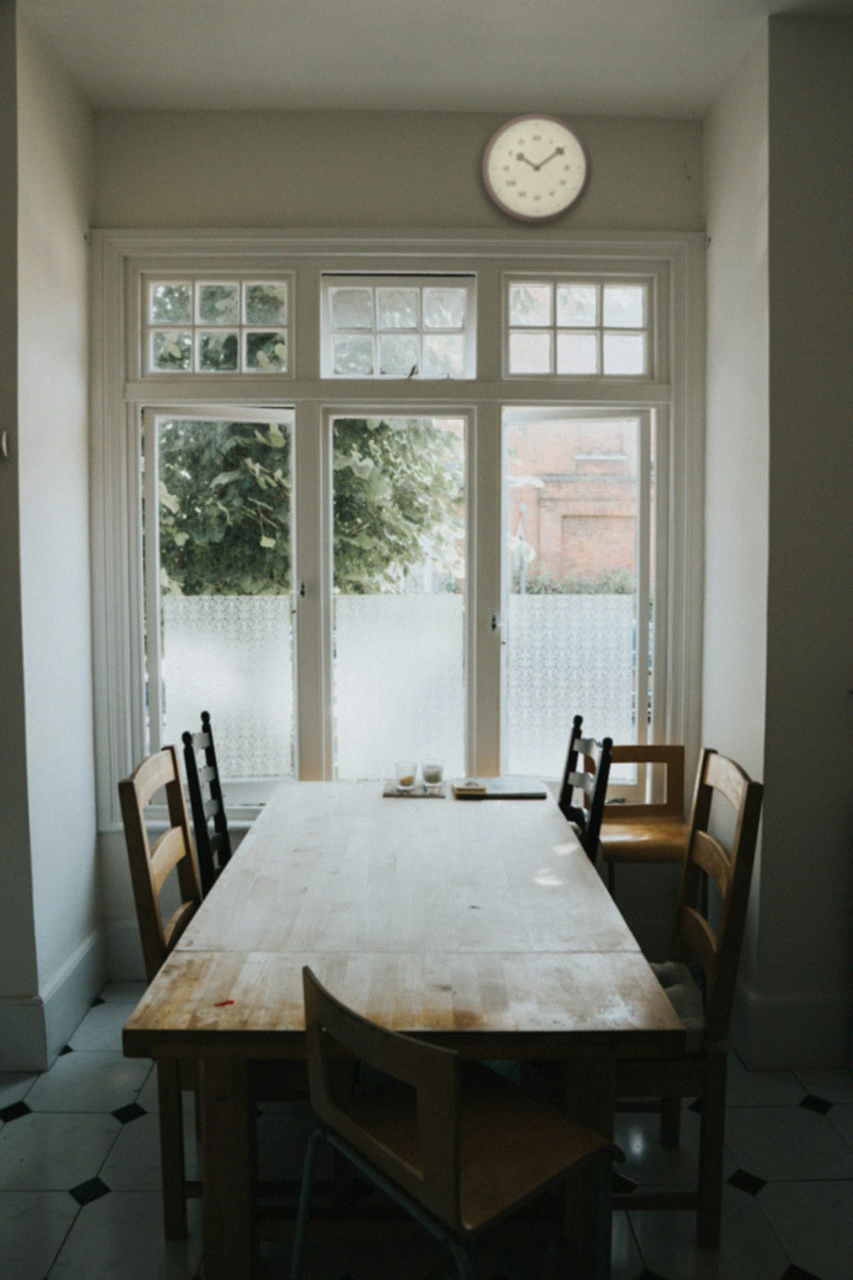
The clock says **10:09**
